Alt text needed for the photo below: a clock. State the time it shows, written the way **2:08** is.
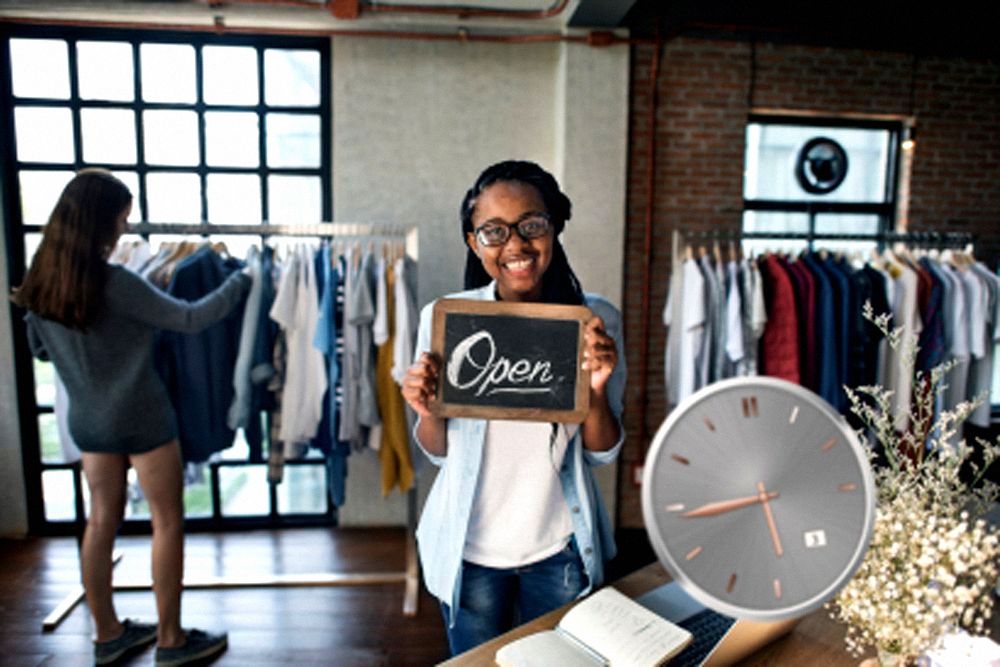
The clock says **5:44**
